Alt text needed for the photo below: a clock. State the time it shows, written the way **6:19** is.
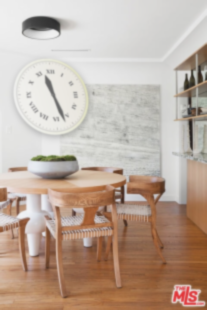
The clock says **11:27**
